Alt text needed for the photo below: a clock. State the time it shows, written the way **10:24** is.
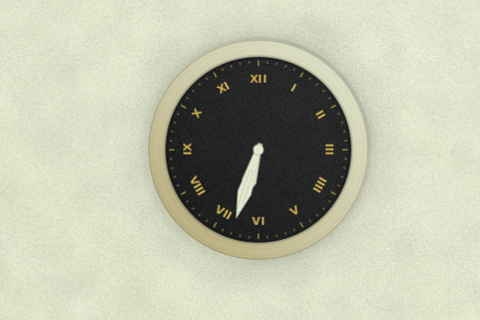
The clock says **6:33**
